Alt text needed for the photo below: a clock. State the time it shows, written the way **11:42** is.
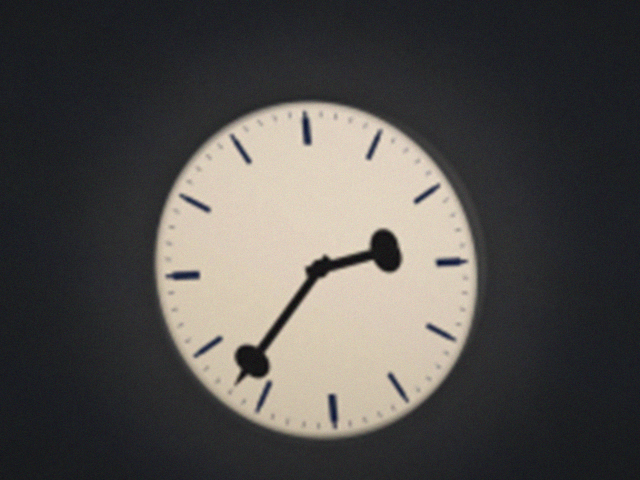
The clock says **2:37**
